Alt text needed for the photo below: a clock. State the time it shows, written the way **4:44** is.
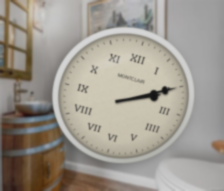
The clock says **2:10**
